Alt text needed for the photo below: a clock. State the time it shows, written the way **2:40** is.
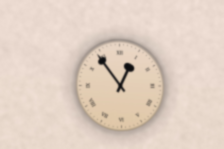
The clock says **12:54**
